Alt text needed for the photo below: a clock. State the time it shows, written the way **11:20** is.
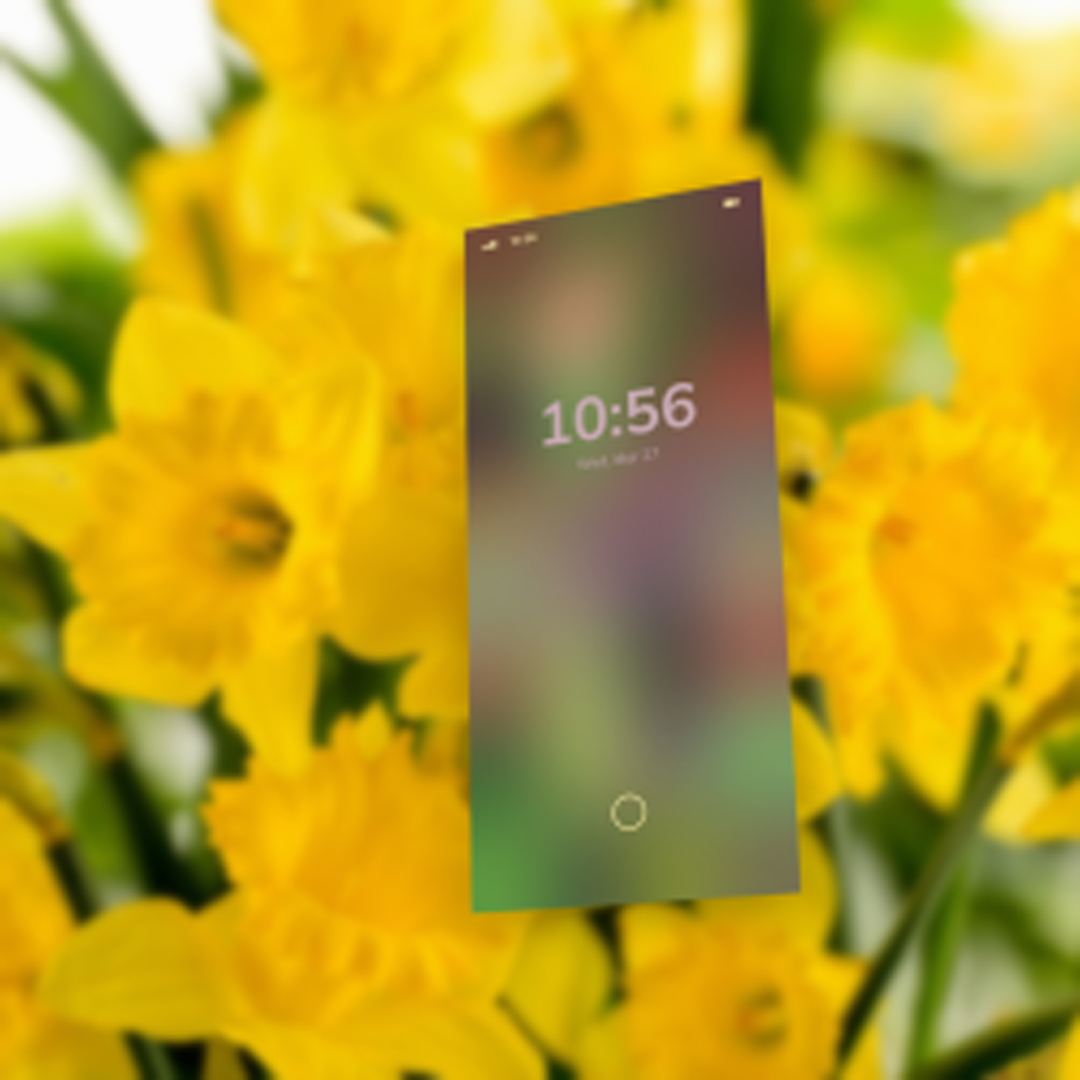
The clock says **10:56**
